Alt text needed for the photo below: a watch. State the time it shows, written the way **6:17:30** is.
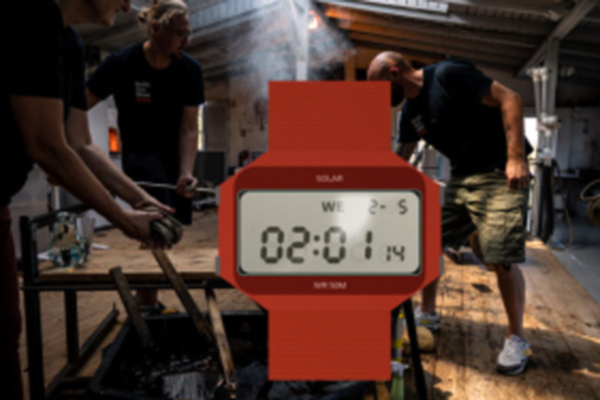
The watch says **2:01:14**
